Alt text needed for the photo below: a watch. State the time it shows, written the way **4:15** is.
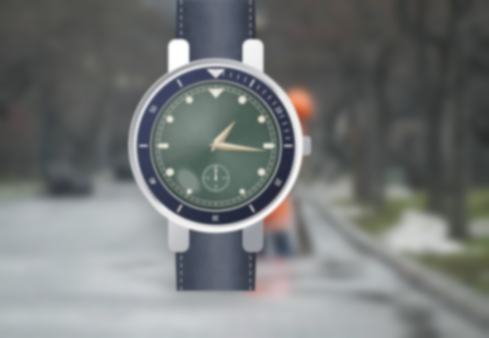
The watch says **1:16**
